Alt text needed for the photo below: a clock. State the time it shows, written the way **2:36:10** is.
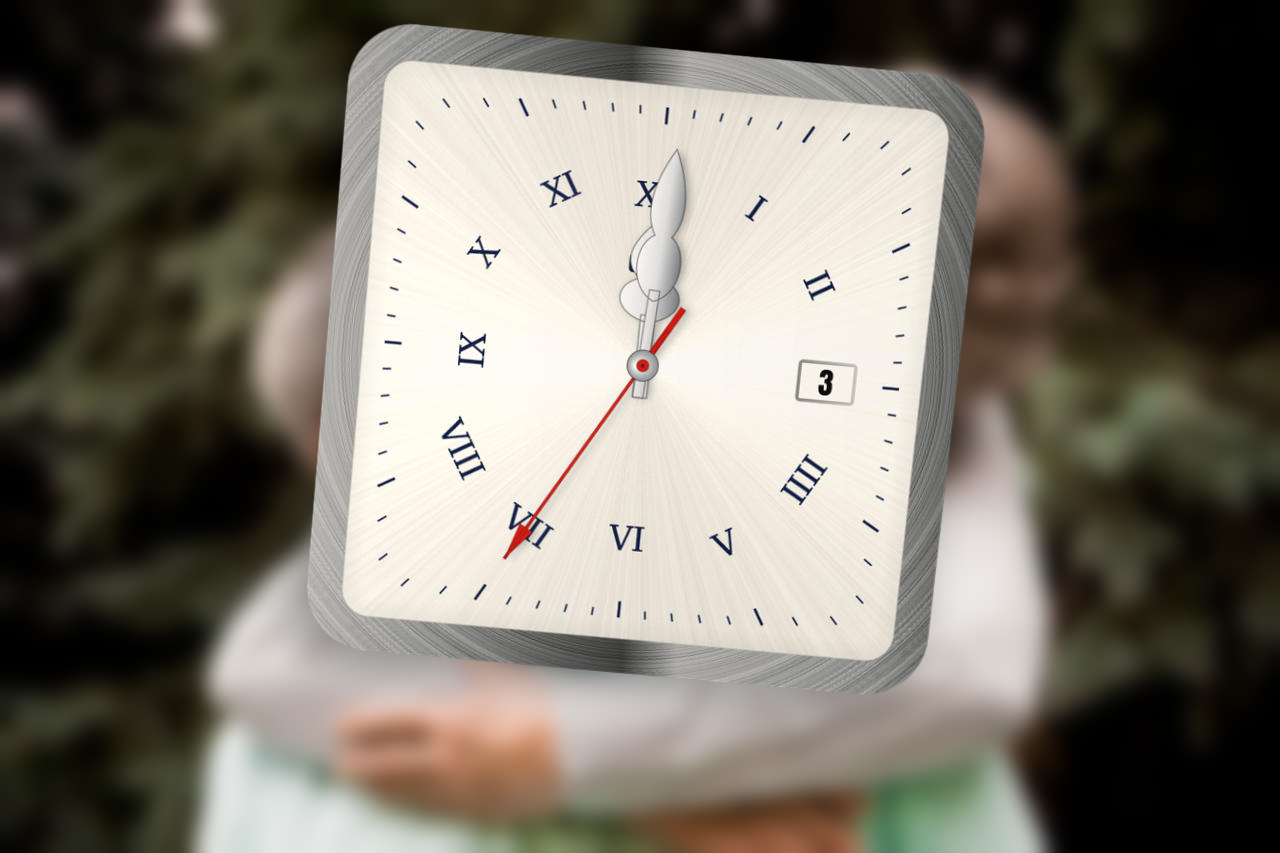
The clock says **12:00:35**
